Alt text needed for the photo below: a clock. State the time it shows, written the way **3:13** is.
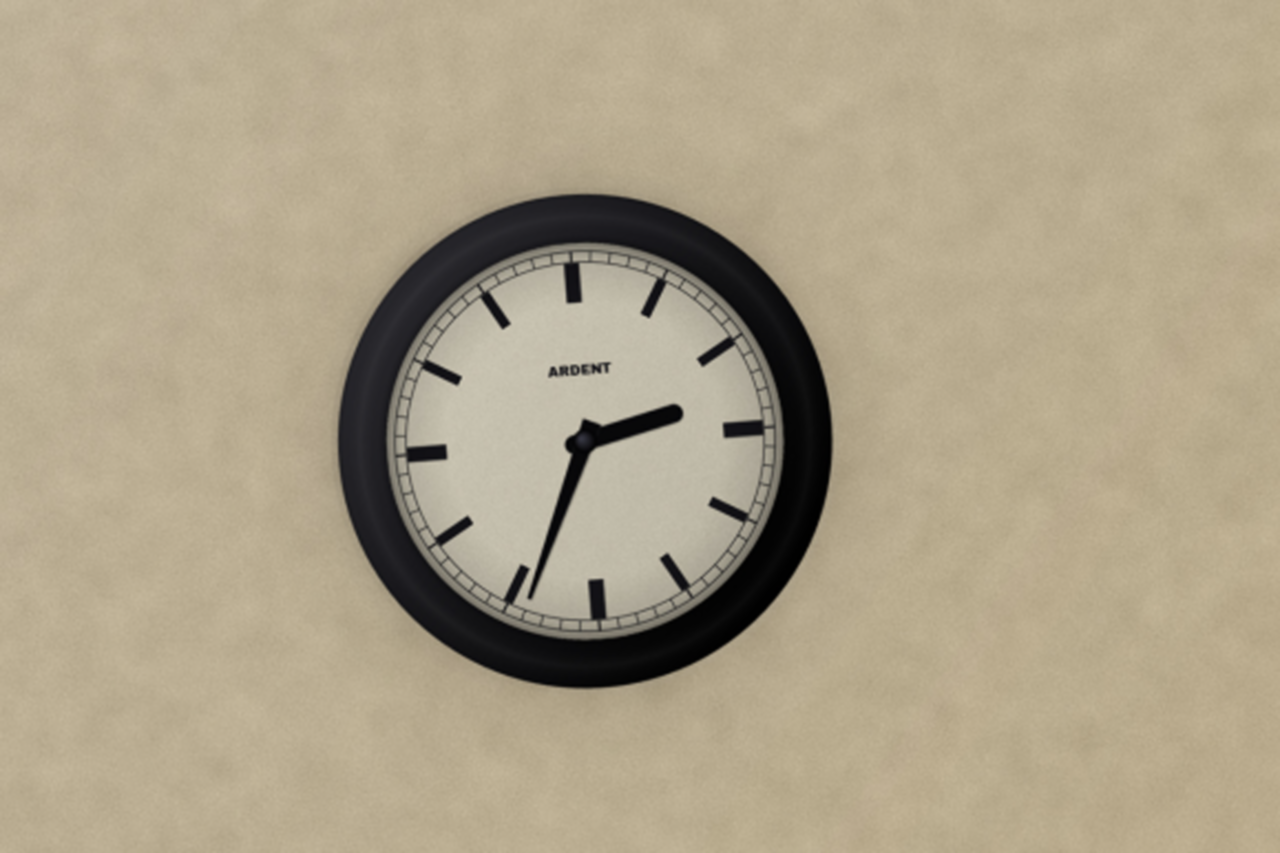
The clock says **2:34**
